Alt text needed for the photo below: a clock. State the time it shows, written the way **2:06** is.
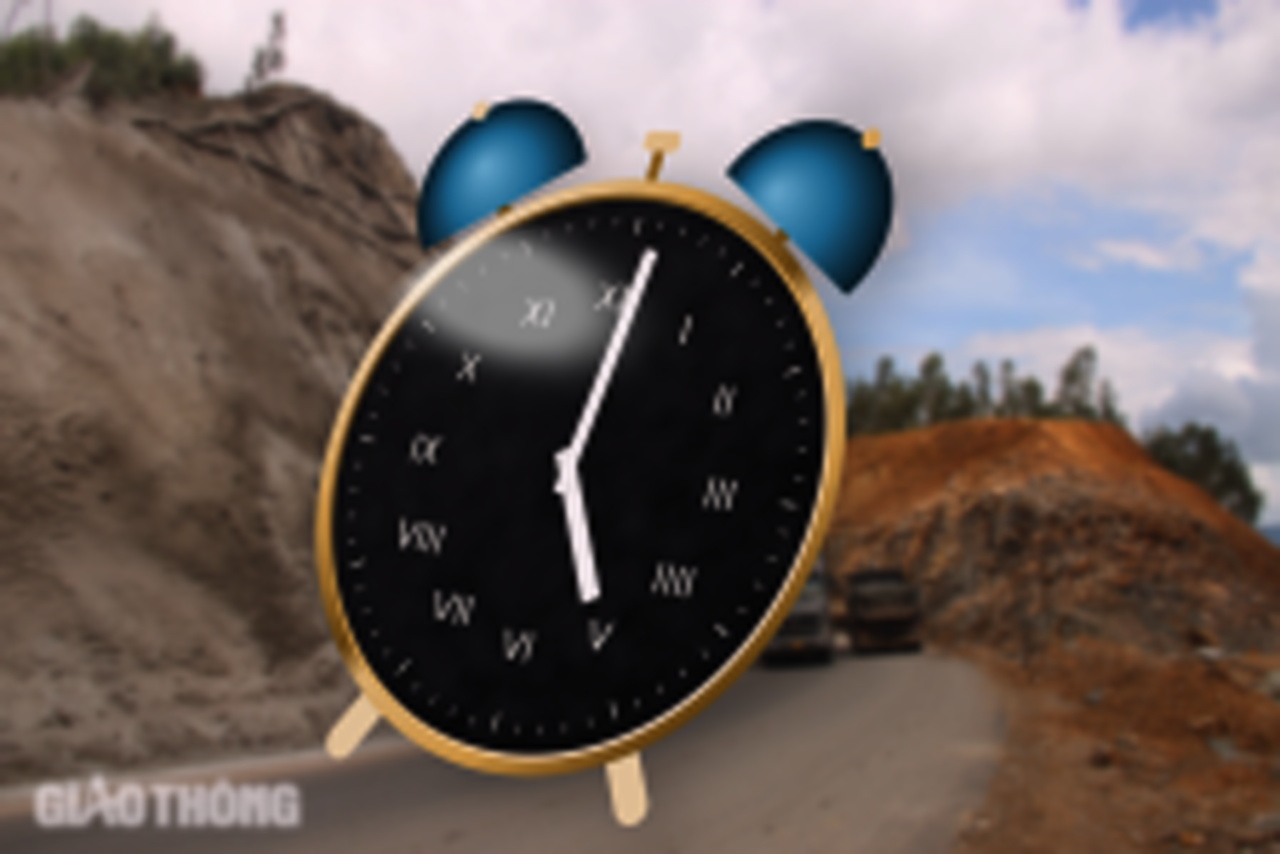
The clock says **5:01**
